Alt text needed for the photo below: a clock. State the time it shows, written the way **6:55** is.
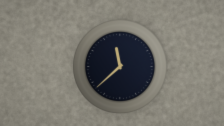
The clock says **11:38**
